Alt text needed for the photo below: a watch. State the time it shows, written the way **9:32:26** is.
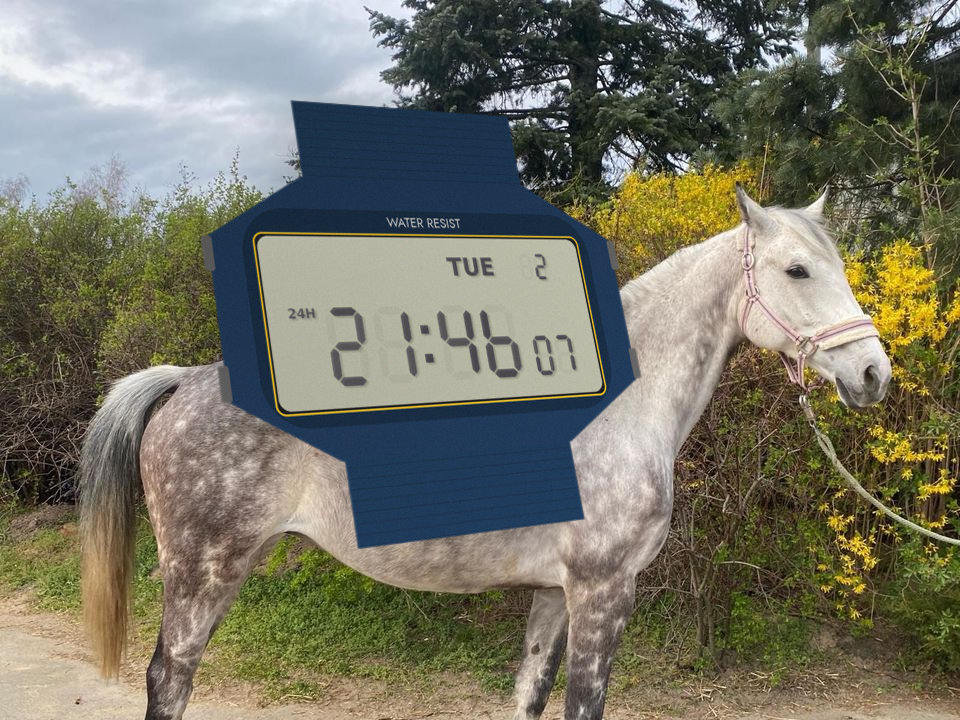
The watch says **21:46:07**
